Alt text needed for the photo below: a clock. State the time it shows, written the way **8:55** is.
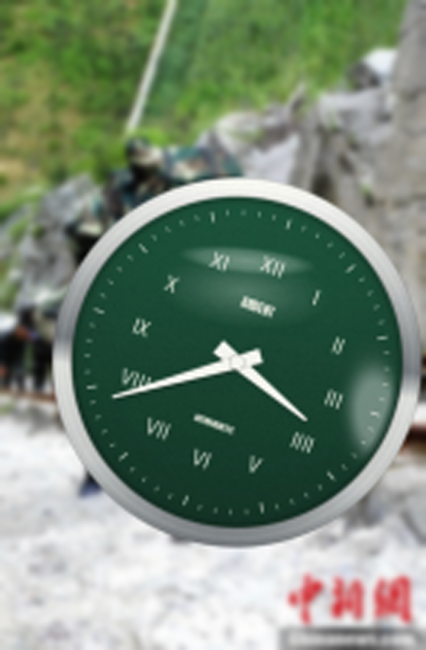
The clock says **3:39**
